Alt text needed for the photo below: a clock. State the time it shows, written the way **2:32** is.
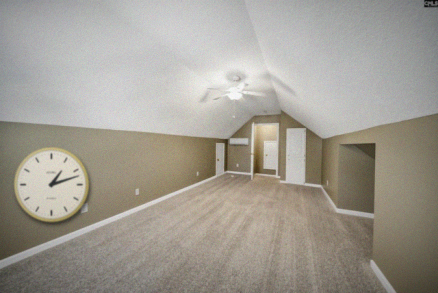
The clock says **1:12**
